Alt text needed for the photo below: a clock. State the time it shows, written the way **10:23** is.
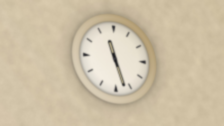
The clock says **11:27**
